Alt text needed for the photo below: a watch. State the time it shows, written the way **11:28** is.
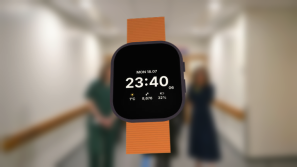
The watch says **23:40**
